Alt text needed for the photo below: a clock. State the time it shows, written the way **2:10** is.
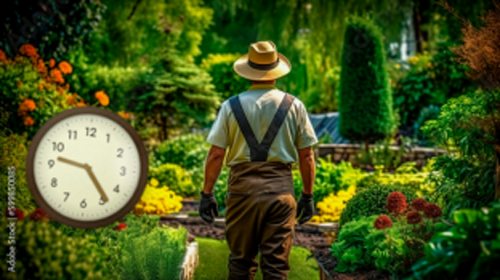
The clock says **9:24**
